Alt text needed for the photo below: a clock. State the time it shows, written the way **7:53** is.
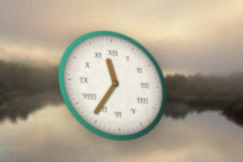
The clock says **11:36**
